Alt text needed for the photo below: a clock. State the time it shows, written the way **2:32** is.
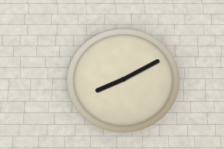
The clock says **8:10**
